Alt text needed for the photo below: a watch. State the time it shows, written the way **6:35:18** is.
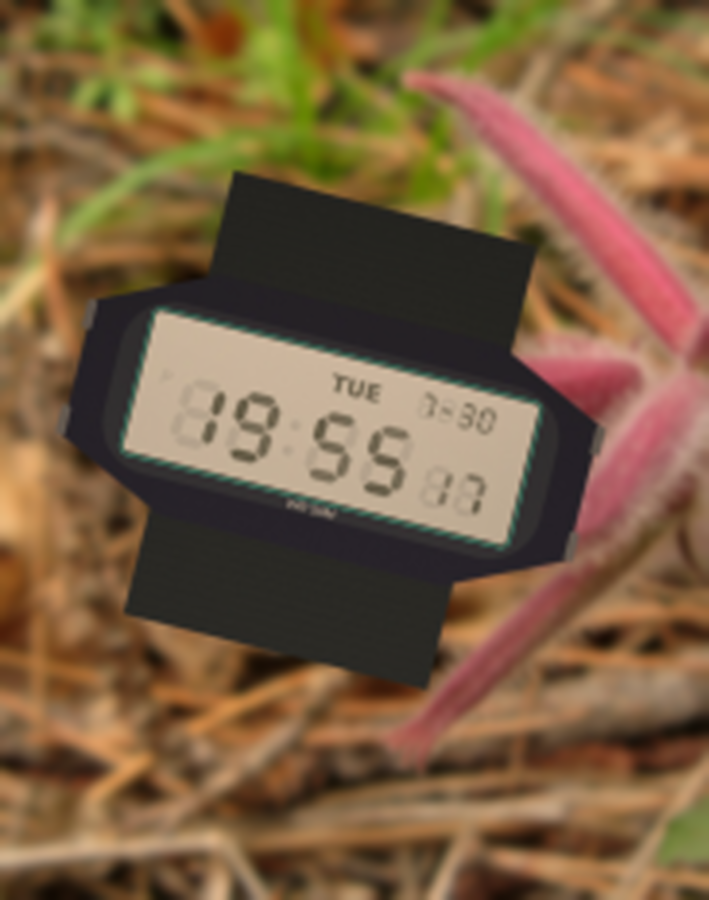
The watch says **19:55:17**
